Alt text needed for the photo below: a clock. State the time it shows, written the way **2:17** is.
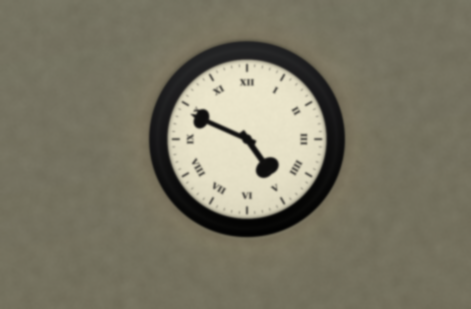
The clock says **4:49**
